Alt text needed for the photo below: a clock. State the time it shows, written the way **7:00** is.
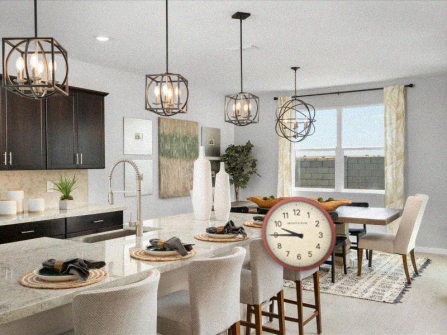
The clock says **9:45**
